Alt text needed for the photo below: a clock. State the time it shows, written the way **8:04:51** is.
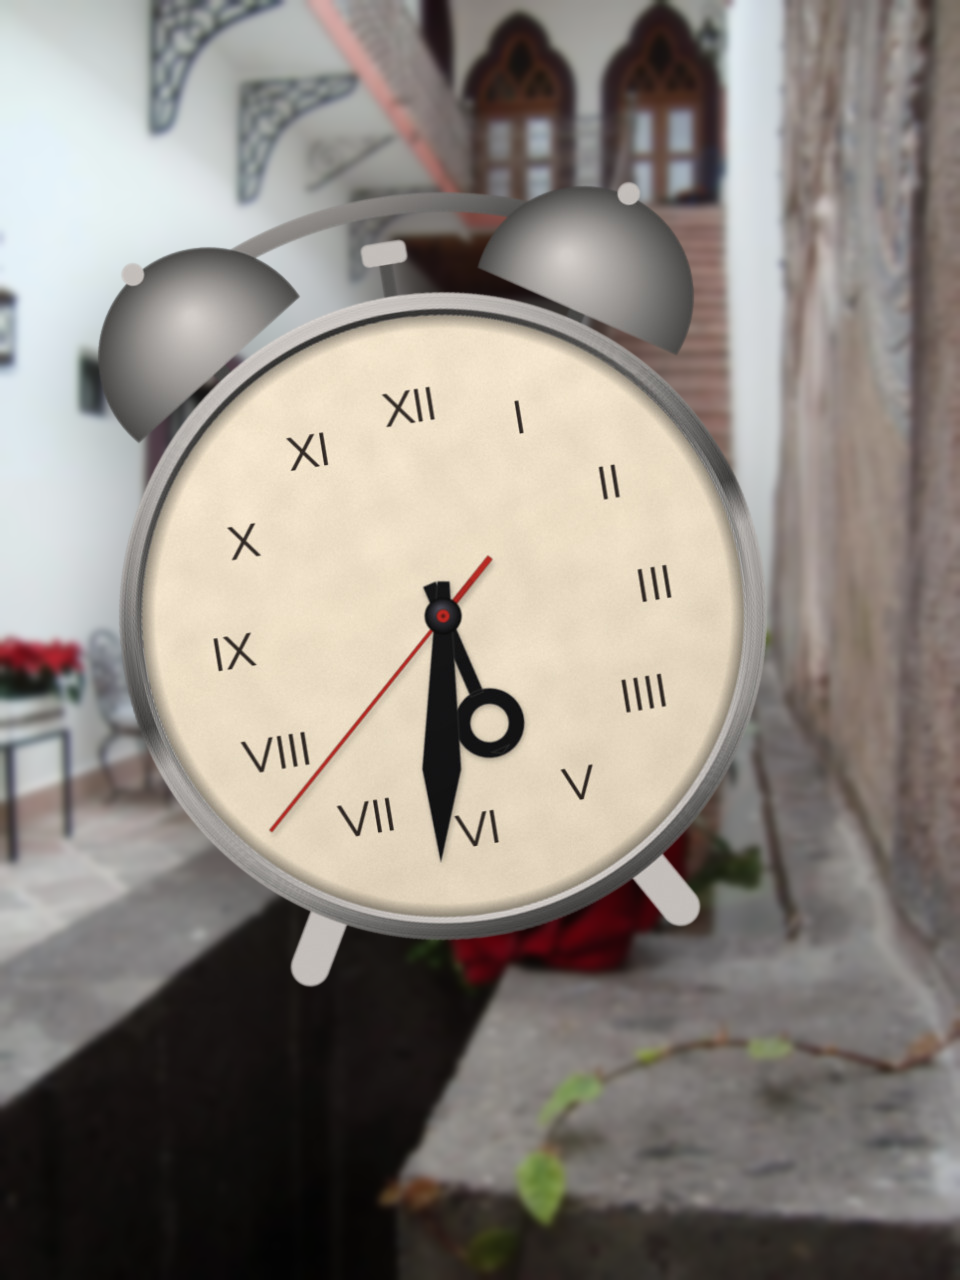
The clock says **5:31:38**
